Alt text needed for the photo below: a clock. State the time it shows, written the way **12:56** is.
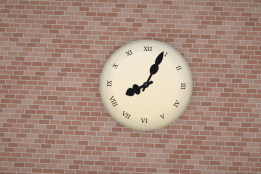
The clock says **8:04**
